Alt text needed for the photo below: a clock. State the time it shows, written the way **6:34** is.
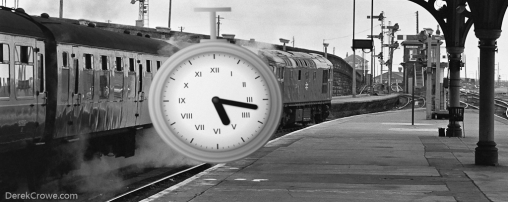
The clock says **5:17**
